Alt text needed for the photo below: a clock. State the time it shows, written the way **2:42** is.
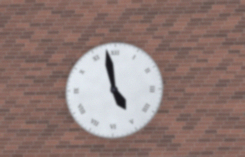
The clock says **4:58**
